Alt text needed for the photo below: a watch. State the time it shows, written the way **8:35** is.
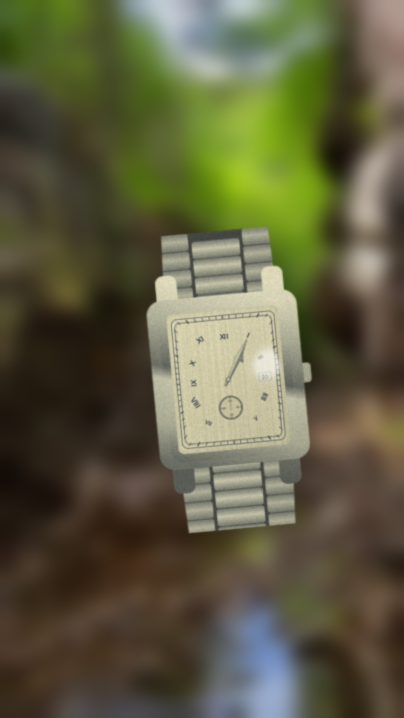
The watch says **1:05**
